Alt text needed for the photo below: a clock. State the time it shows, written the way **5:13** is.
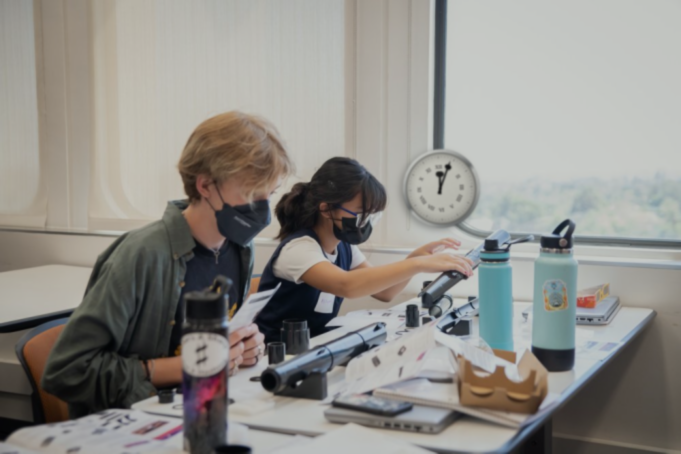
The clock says **12:04**
